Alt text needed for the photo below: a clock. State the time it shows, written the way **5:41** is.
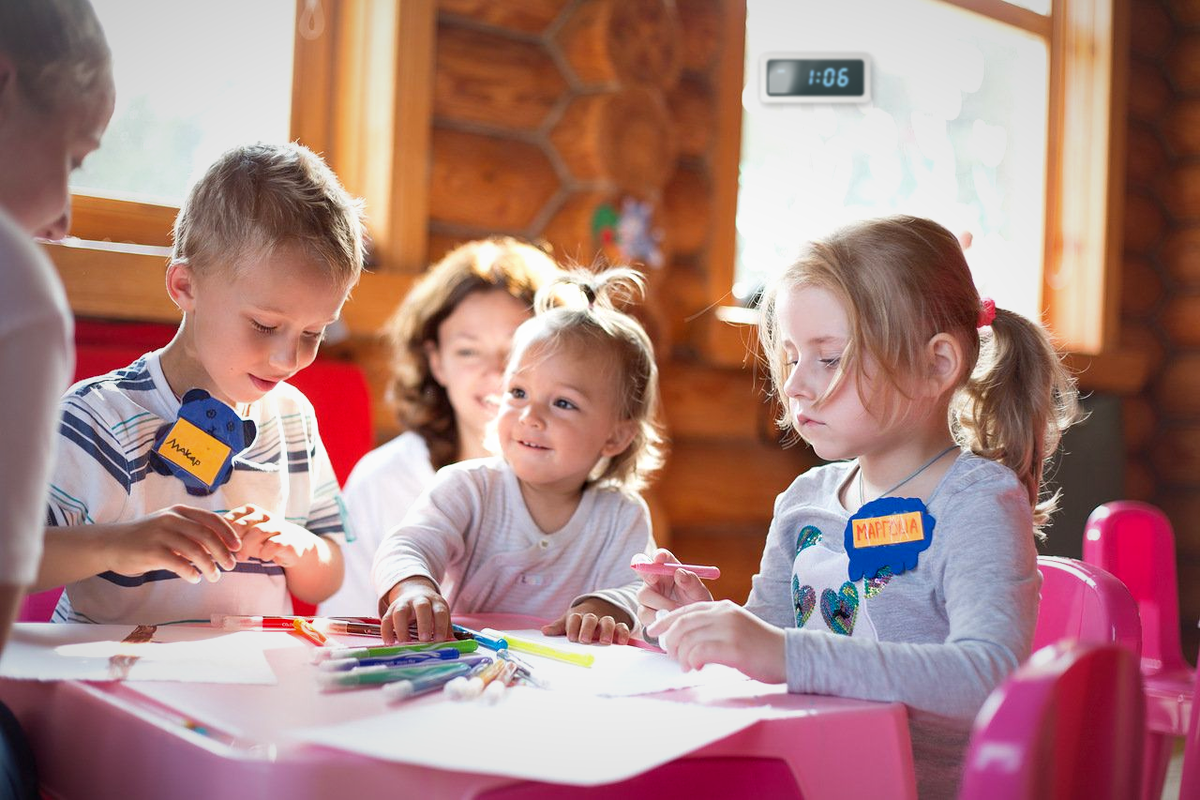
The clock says **1:06**
